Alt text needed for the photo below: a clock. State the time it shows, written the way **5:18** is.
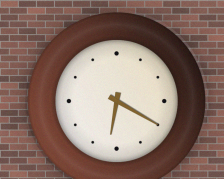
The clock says **6:20**
